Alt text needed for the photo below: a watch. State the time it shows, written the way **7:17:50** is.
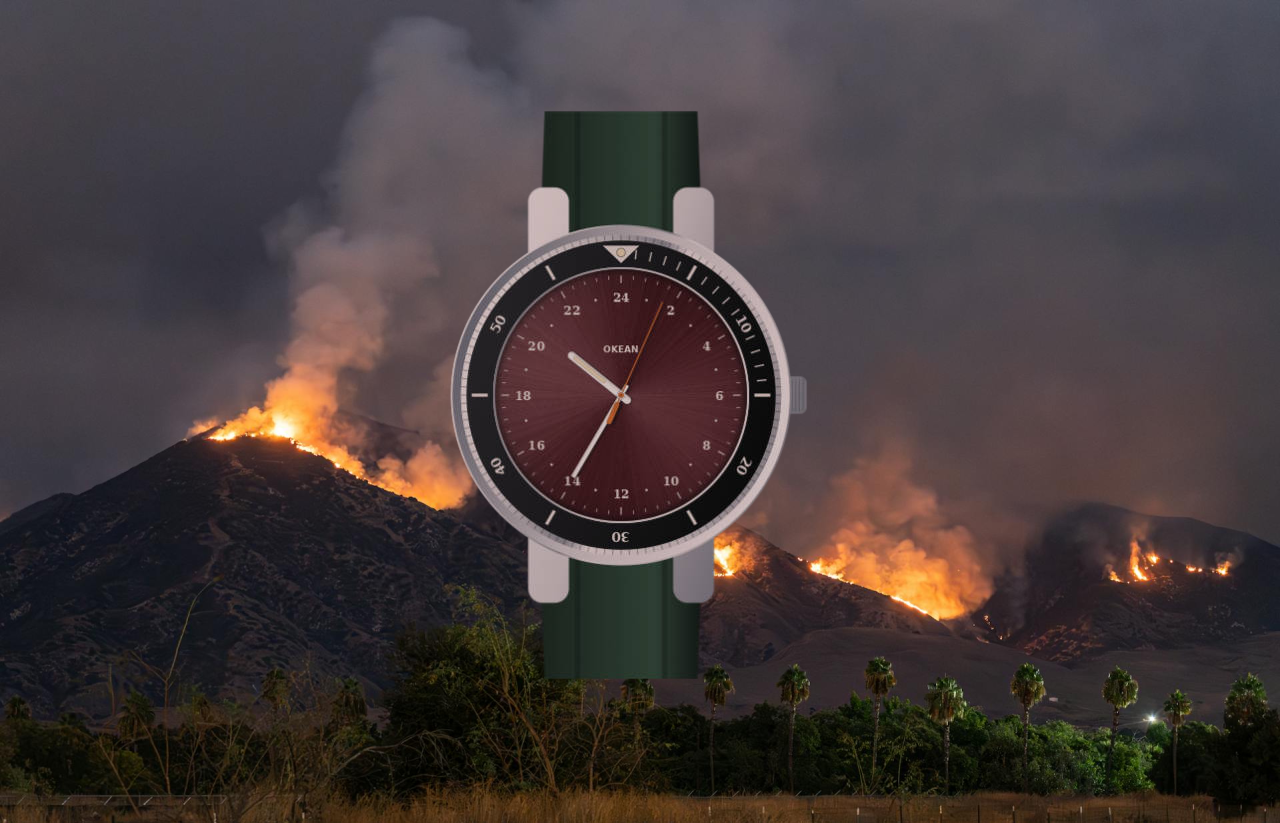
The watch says **20:35:04**
